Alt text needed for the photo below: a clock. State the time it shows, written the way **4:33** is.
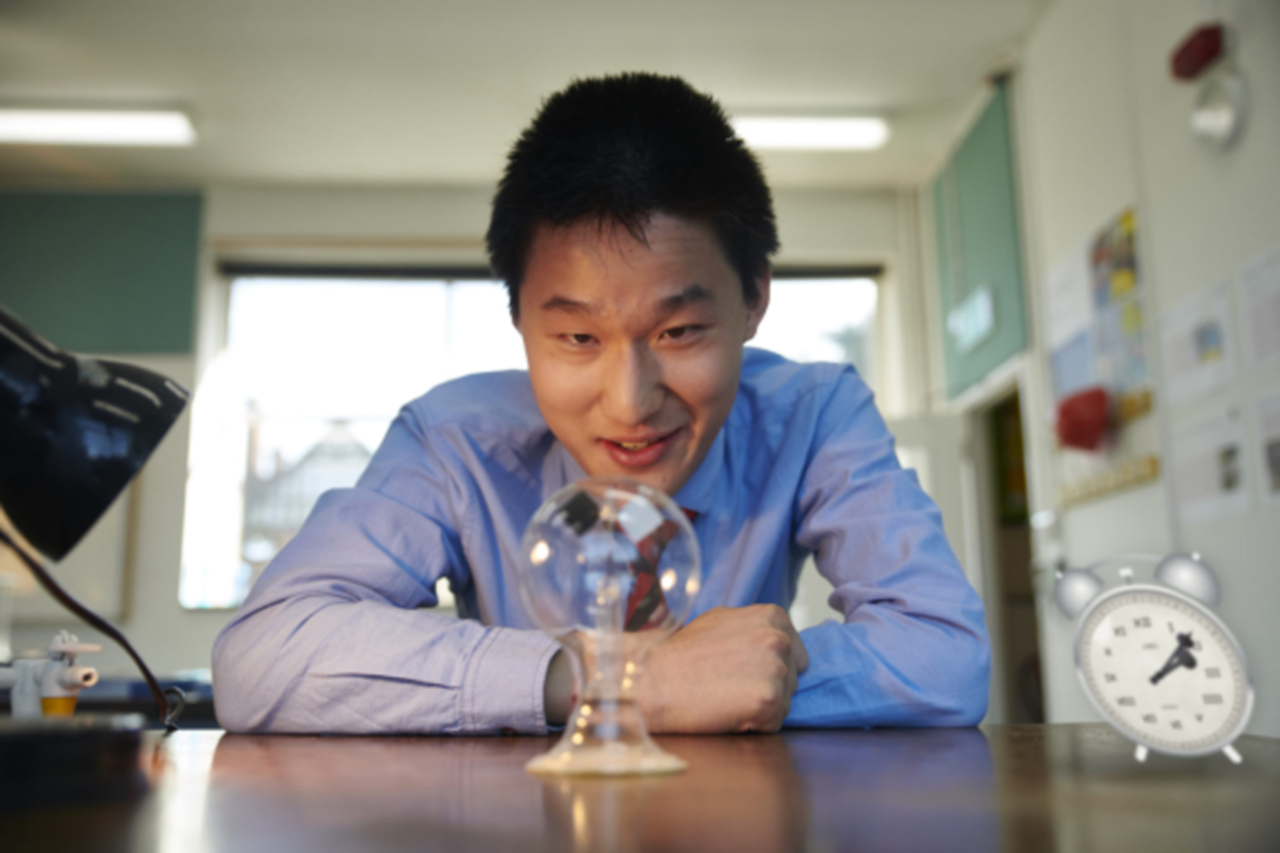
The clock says **2:08**
